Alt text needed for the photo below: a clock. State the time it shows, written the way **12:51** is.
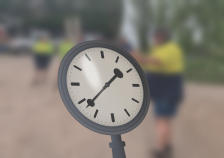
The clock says **1:38**
